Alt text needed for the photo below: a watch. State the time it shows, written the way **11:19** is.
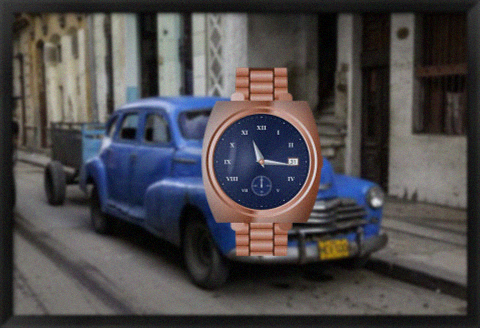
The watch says **11:16**
